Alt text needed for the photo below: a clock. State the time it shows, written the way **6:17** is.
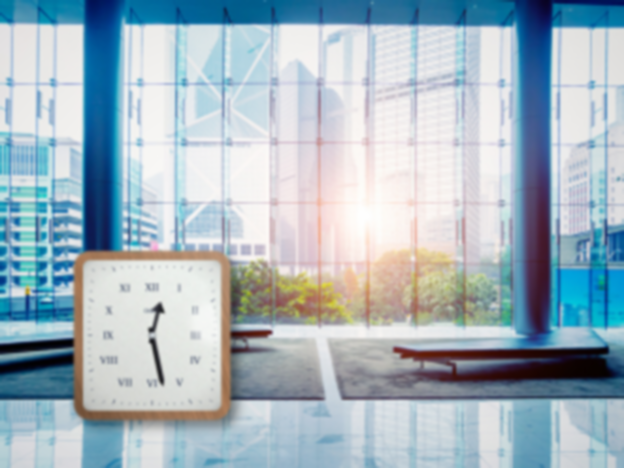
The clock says **12:28**
